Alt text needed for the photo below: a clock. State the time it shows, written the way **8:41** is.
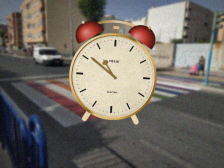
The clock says **10:51**
